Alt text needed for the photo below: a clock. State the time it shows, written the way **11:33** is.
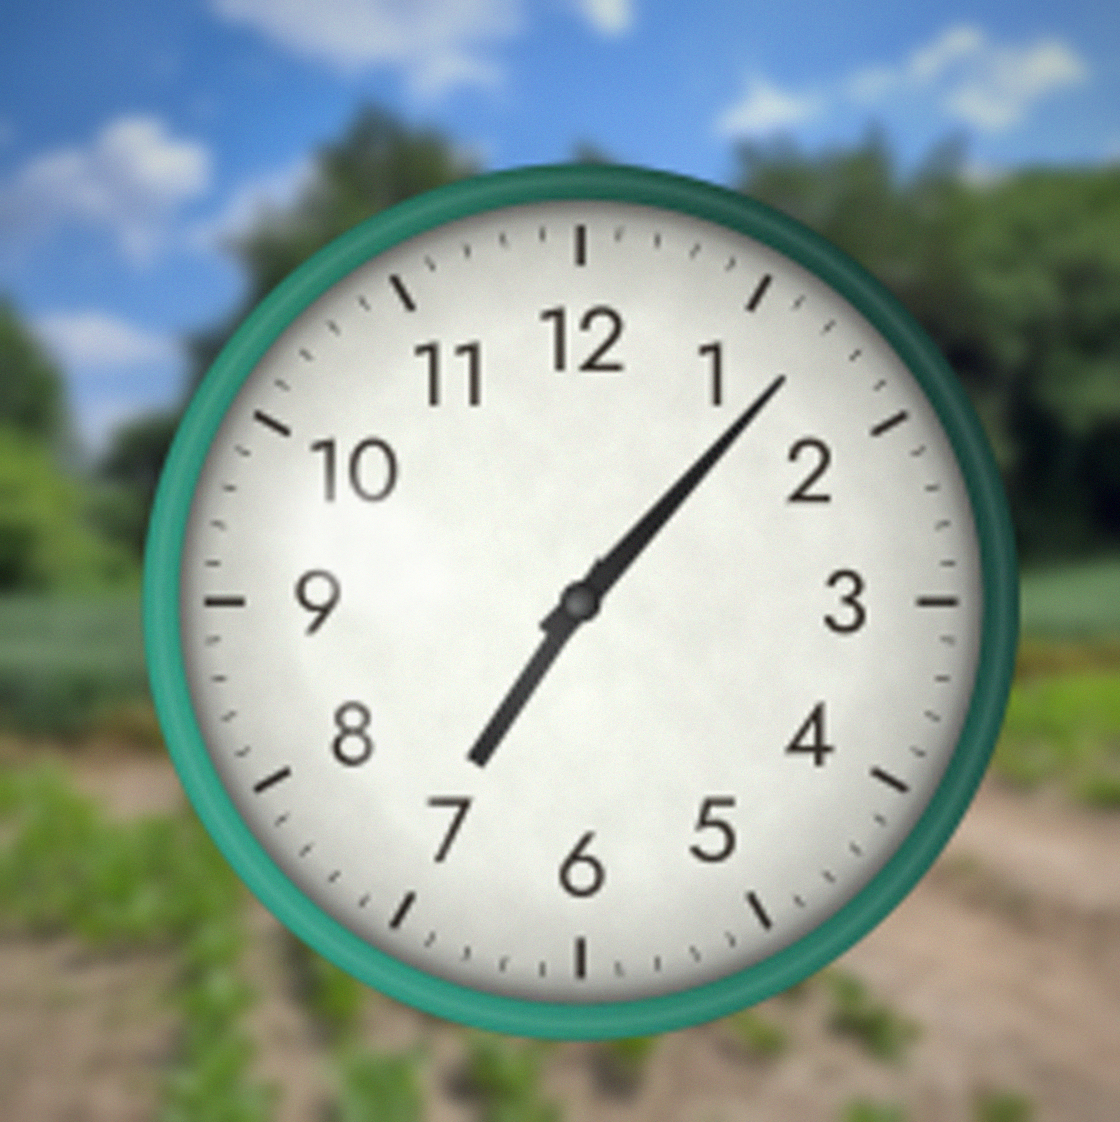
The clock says **7:07**
